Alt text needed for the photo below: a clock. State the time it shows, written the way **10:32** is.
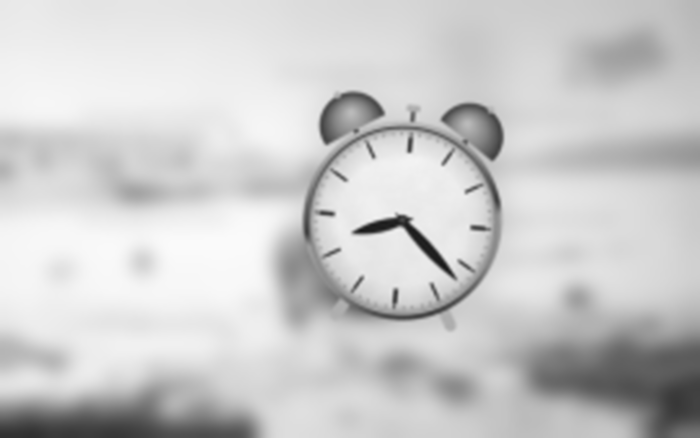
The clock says **8:22**
